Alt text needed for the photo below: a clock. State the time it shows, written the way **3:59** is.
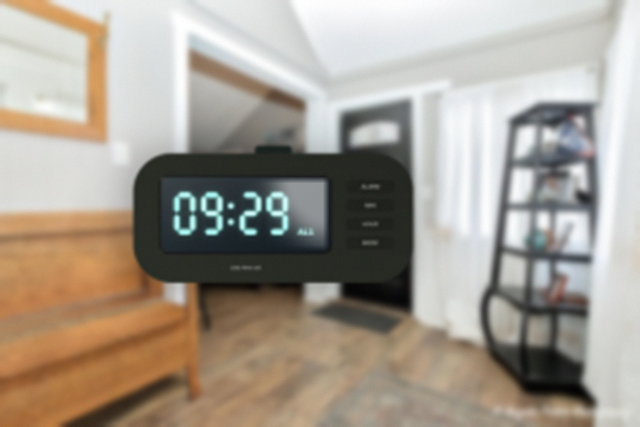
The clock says **9:29**
